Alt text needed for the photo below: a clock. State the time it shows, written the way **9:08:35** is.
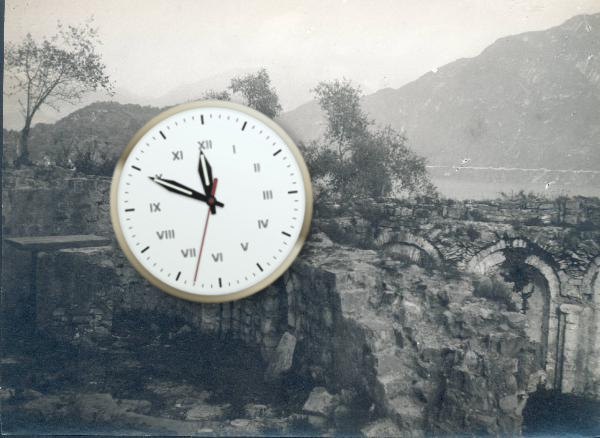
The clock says **11:49:33**
